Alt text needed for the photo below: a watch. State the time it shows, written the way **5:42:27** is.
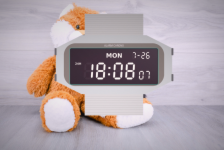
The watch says **18:08:07**
